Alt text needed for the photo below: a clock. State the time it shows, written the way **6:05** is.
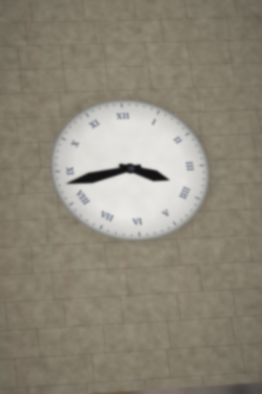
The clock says **3:43**
